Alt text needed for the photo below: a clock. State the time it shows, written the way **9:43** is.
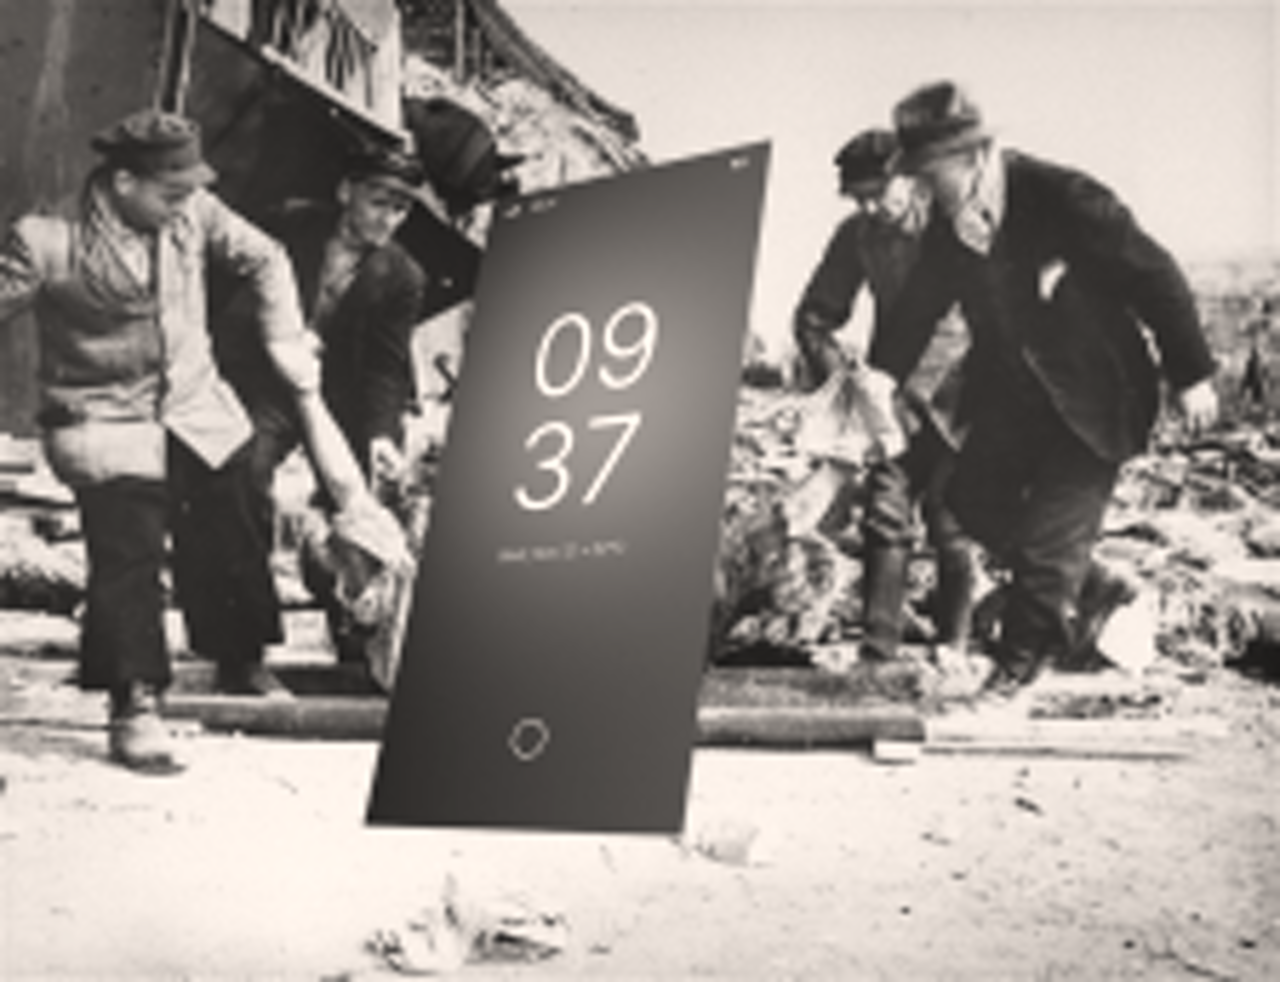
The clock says **9:37**
